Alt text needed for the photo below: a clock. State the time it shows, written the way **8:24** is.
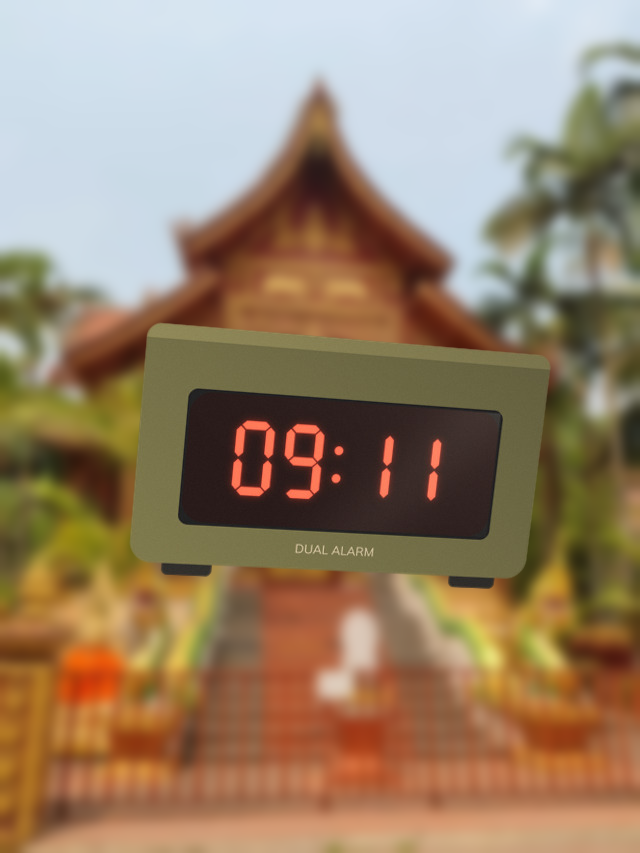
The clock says **9:11**
